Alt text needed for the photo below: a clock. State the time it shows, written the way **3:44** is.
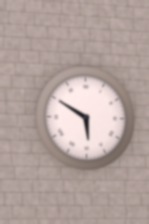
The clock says **5:50**
